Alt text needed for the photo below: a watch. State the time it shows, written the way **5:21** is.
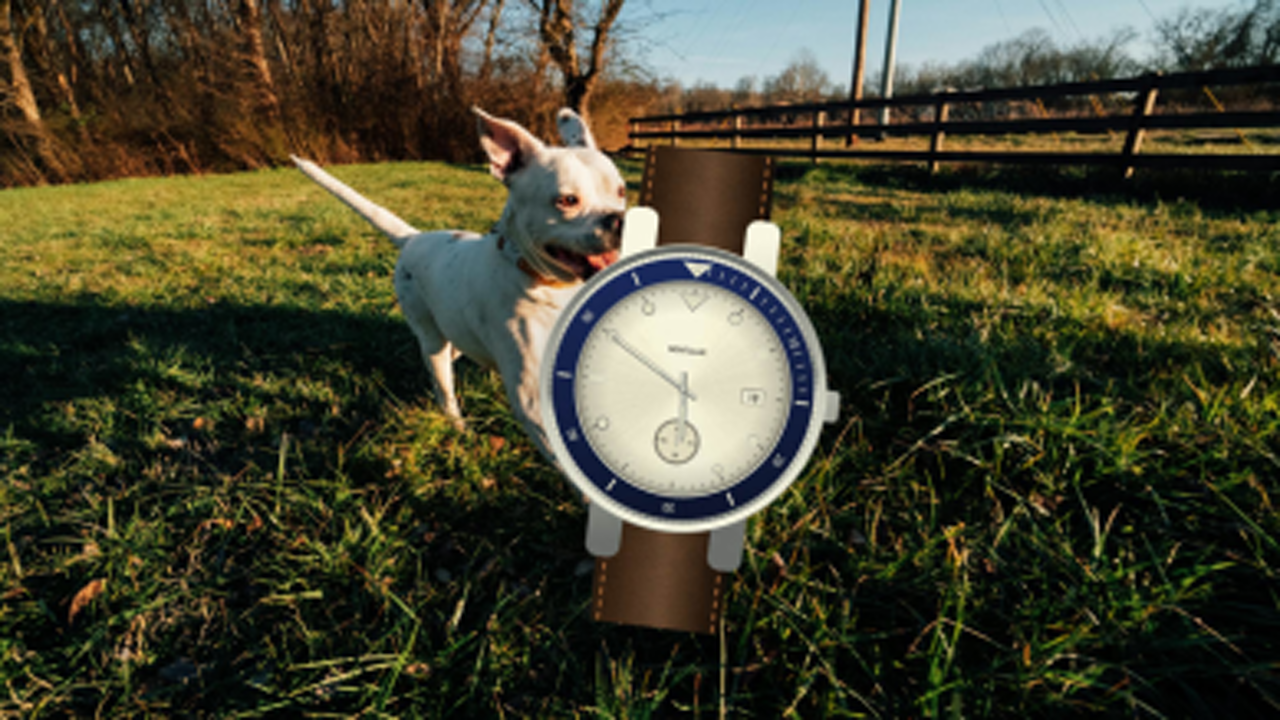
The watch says **5:50**
